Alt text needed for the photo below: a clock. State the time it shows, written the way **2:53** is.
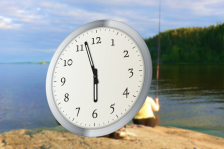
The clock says **5:57**
